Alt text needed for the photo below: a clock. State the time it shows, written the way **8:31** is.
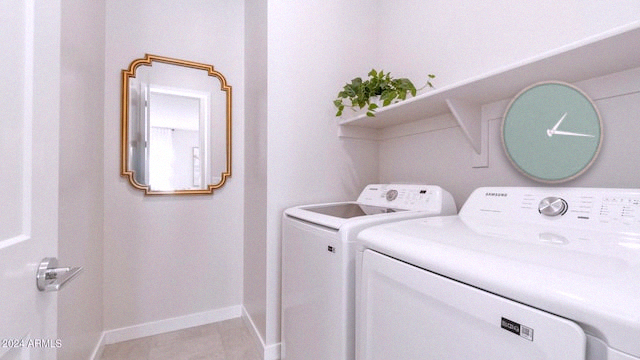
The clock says **1:16**
